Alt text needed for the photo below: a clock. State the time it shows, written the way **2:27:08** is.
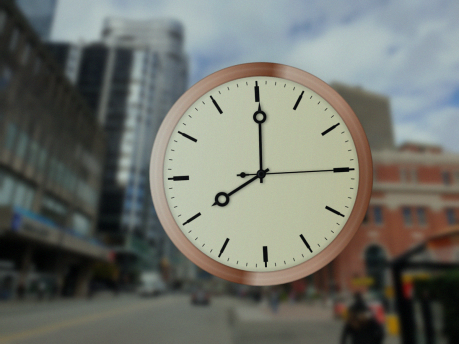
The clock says **8:00:15**
